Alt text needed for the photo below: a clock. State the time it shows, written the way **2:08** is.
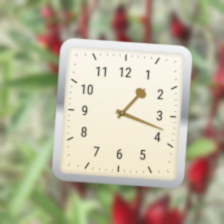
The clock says **1:18**
